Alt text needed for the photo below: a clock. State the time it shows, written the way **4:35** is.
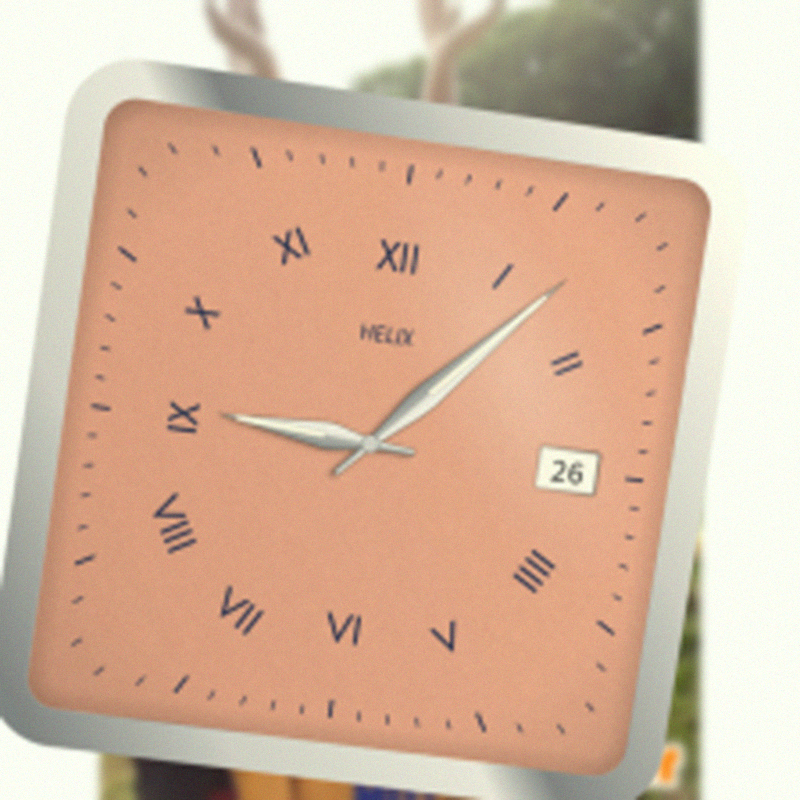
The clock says **9:07**
